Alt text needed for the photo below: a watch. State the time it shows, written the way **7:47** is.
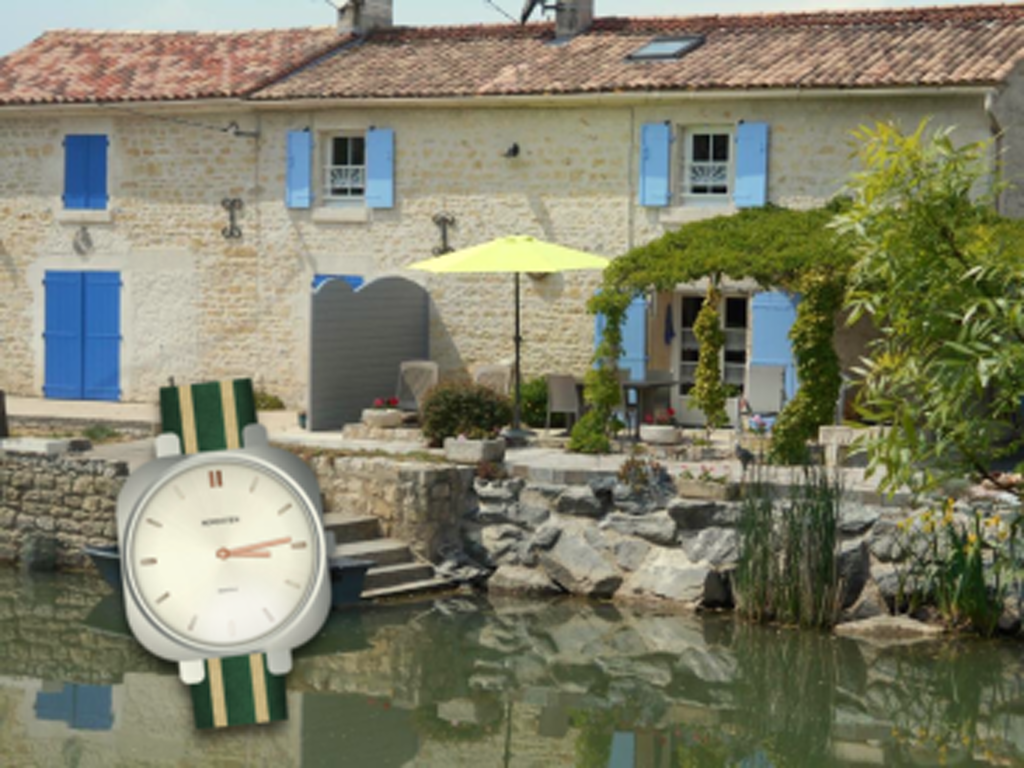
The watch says **3:14**
